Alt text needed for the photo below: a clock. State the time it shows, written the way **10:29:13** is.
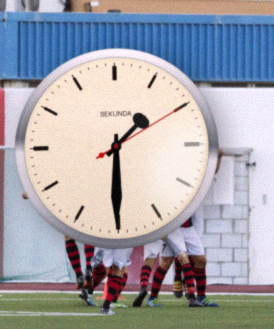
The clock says **1:30:10**
